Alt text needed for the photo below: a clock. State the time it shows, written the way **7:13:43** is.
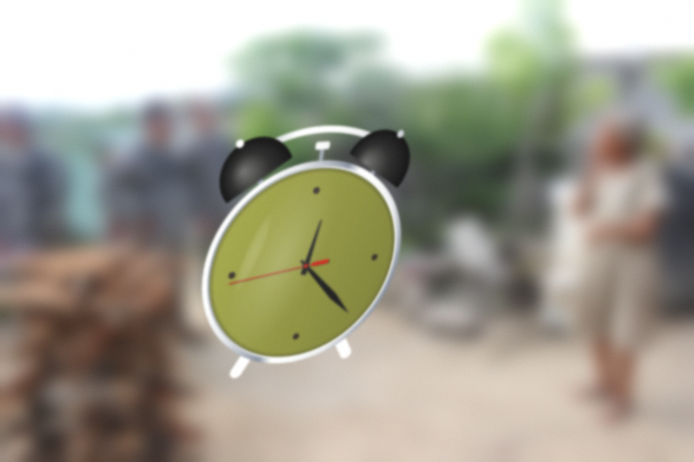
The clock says **12:22:44**
